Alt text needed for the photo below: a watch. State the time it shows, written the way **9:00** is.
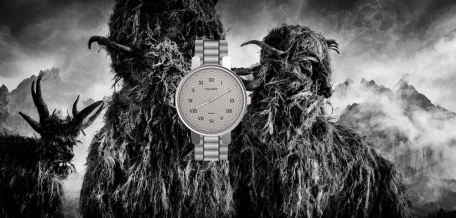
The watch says **8:10**
